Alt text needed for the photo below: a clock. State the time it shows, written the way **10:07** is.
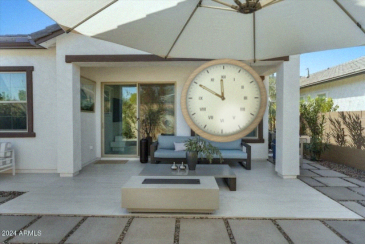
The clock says **11:50**
